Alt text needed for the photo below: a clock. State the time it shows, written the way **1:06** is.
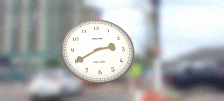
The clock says **2:40**
